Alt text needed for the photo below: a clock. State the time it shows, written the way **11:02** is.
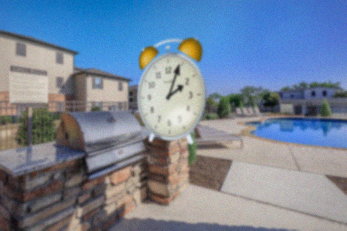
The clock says **2:04**
